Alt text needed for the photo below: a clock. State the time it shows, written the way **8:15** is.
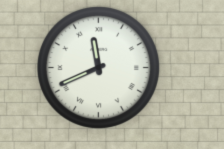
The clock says **11:41**
